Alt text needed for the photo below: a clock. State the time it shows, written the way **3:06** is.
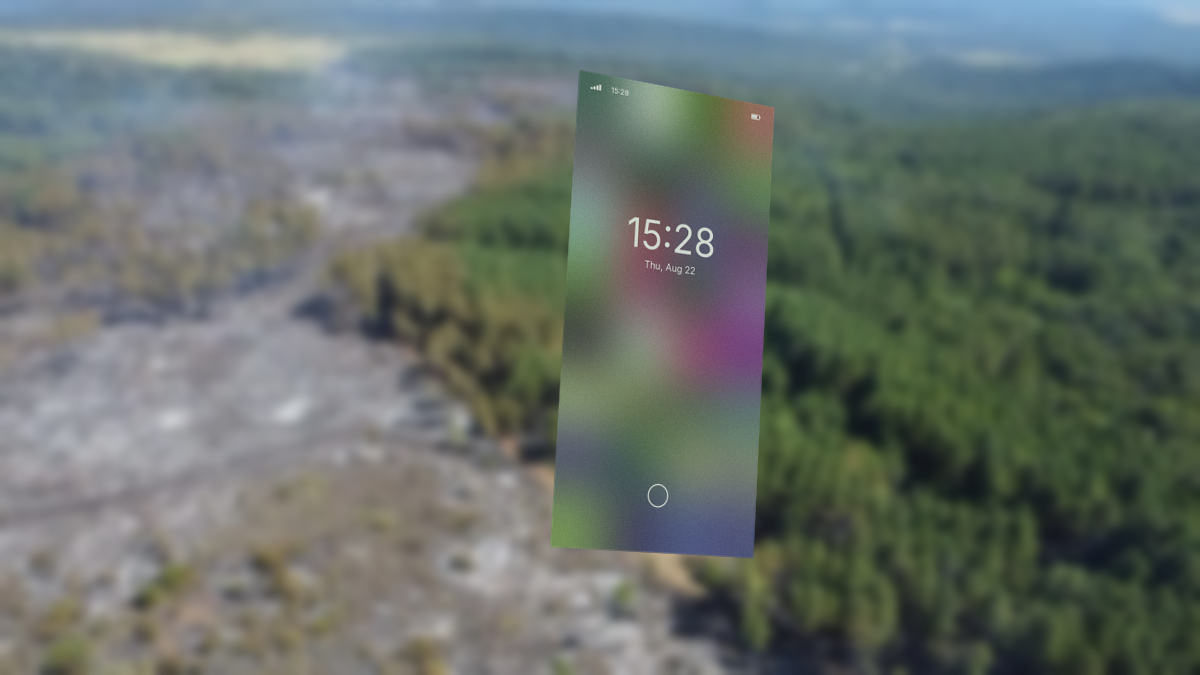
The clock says **15:28**
